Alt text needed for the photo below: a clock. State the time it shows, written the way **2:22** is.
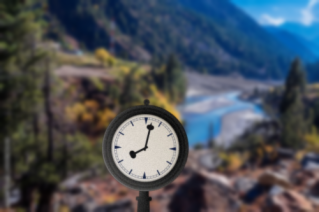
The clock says **8:02**
